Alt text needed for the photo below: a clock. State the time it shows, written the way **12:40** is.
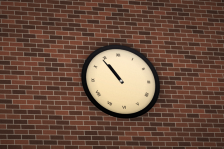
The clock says **10:54**
